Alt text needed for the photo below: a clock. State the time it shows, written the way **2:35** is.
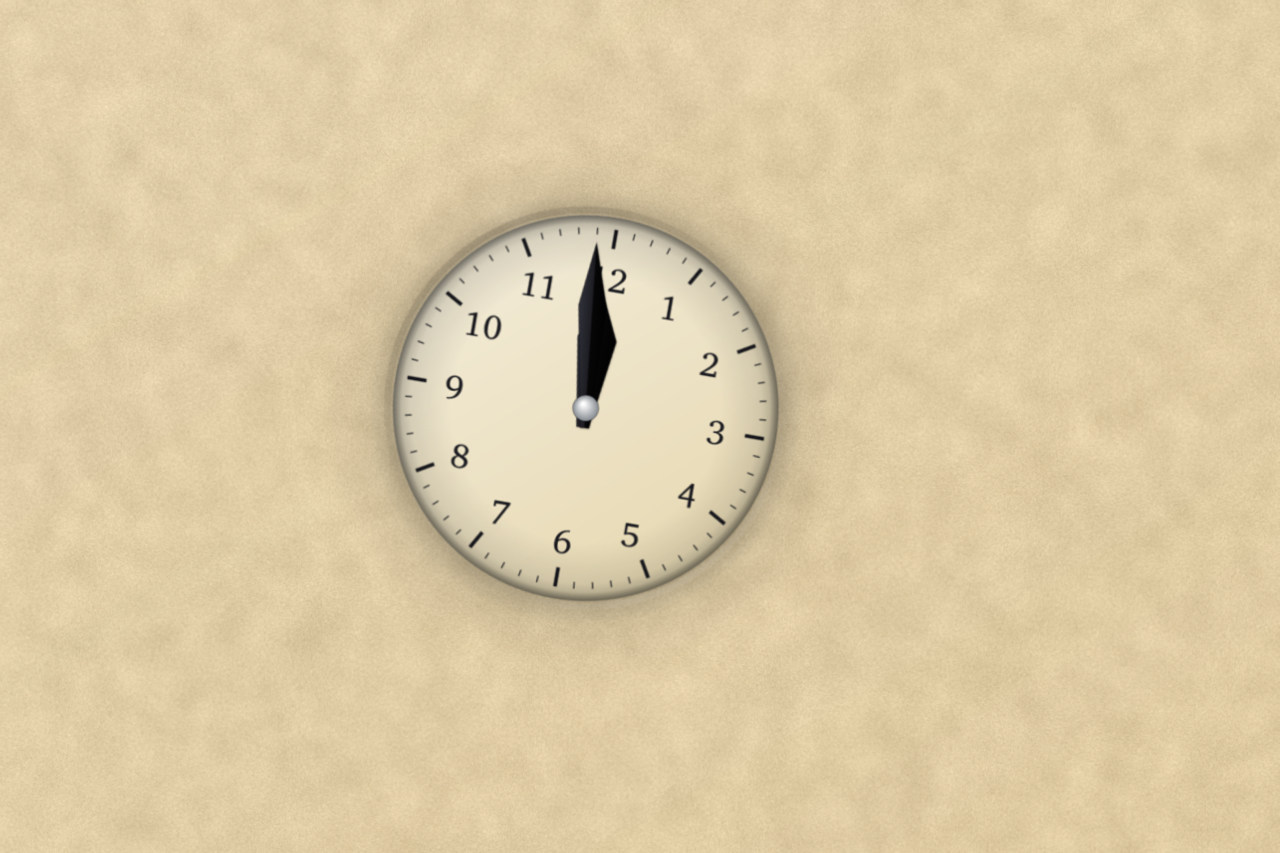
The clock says **11:59**
